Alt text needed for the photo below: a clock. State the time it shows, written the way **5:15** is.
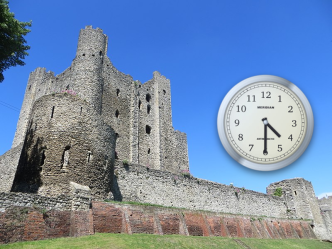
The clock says **4:30**
